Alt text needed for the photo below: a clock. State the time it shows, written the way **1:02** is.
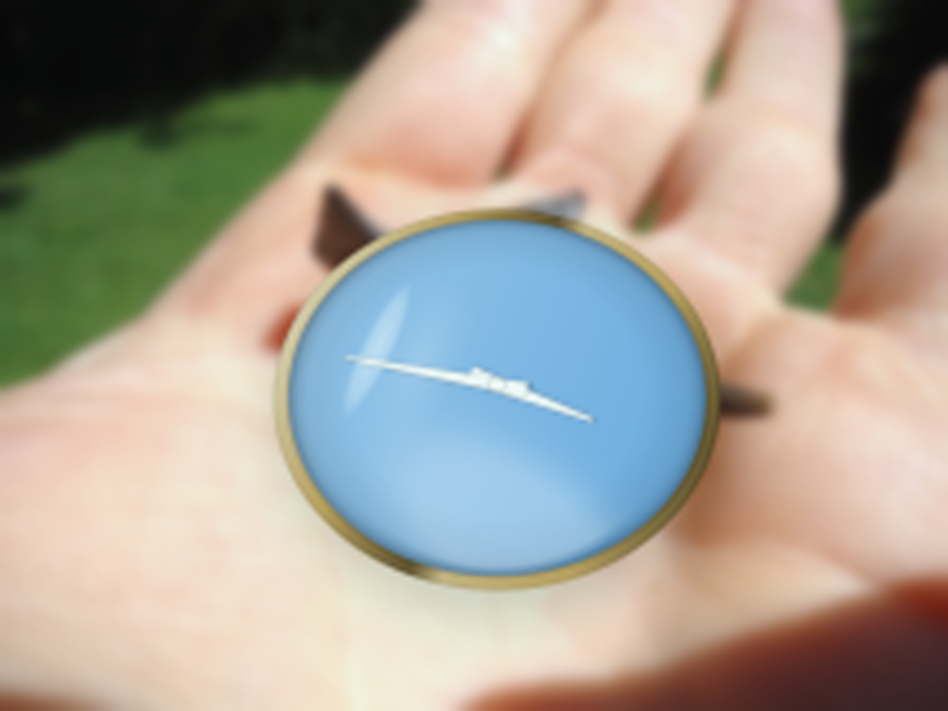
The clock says **3:47**
